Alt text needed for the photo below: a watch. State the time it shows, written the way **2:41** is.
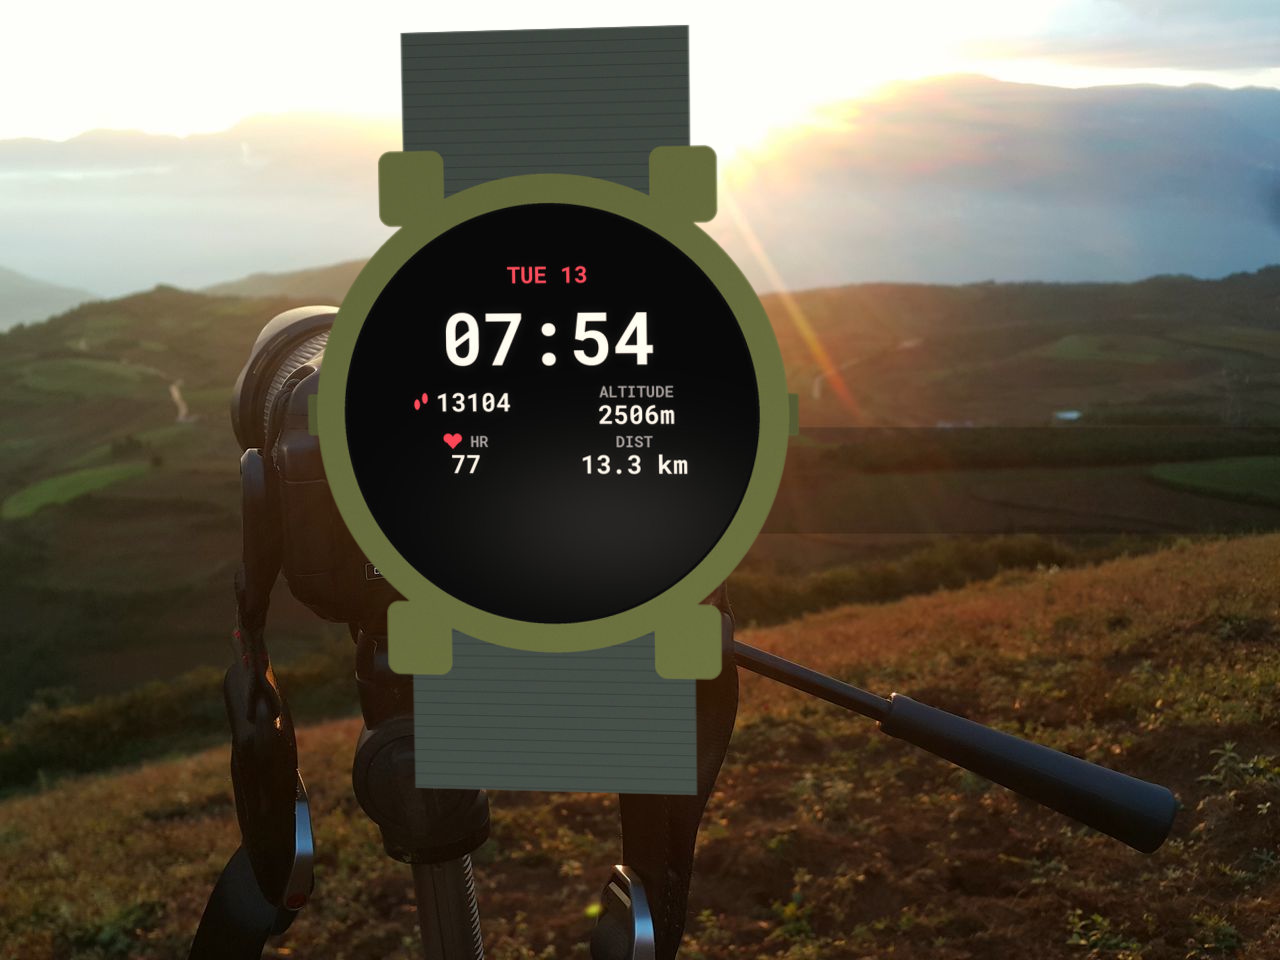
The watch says **7:54**
